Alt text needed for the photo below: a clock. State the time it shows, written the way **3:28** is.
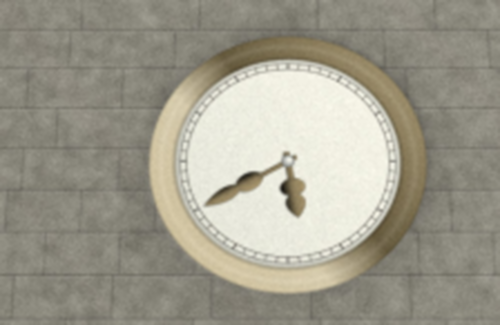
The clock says **5:40**
